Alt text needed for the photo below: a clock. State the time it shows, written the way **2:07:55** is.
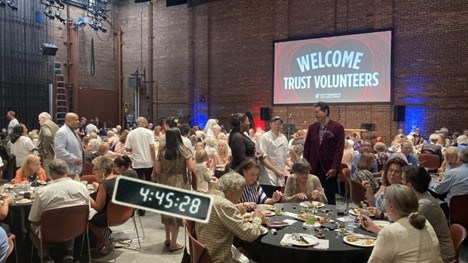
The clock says **4:45:28**
